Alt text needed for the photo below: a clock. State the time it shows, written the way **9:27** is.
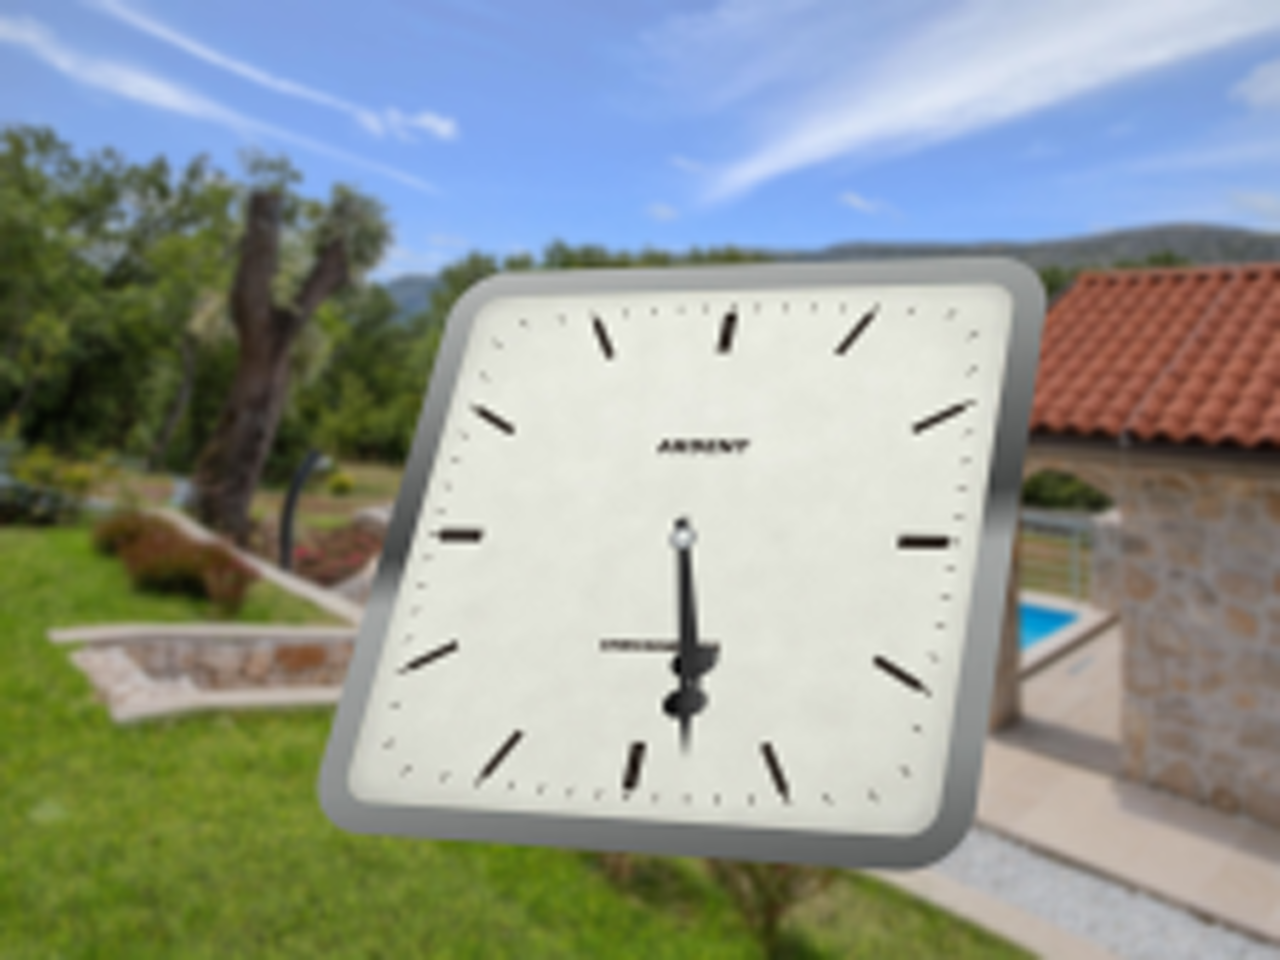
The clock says **5:28**
